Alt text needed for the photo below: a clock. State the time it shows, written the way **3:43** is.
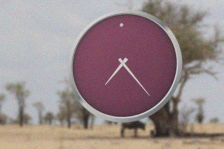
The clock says **7:24**
